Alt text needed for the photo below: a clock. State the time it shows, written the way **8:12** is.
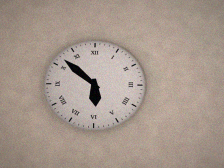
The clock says **5:52**
